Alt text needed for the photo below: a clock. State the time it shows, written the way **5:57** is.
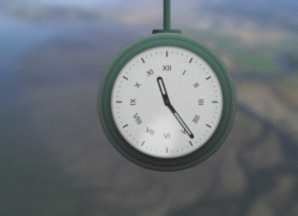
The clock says **11:24**
